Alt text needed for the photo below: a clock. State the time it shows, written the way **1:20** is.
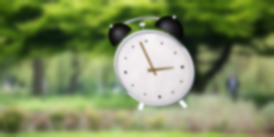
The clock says **2:58**
